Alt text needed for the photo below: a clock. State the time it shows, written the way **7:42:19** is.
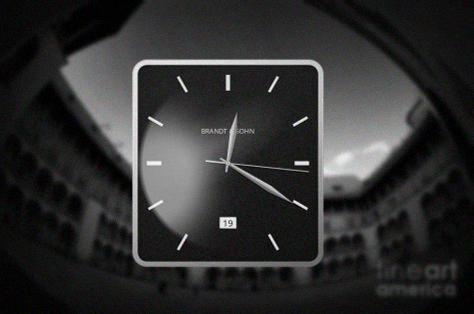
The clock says **12:20:16**
